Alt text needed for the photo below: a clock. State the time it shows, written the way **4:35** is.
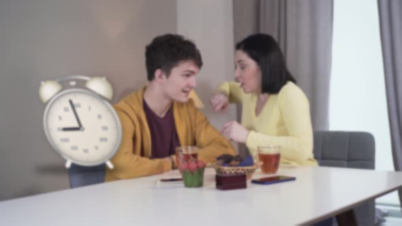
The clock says **8:58**
